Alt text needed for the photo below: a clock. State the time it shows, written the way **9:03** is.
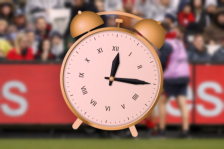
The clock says **12:15**
